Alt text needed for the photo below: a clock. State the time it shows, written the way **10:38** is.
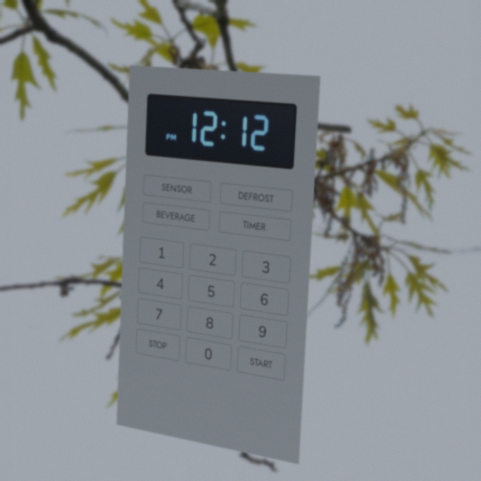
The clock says **12:12**
